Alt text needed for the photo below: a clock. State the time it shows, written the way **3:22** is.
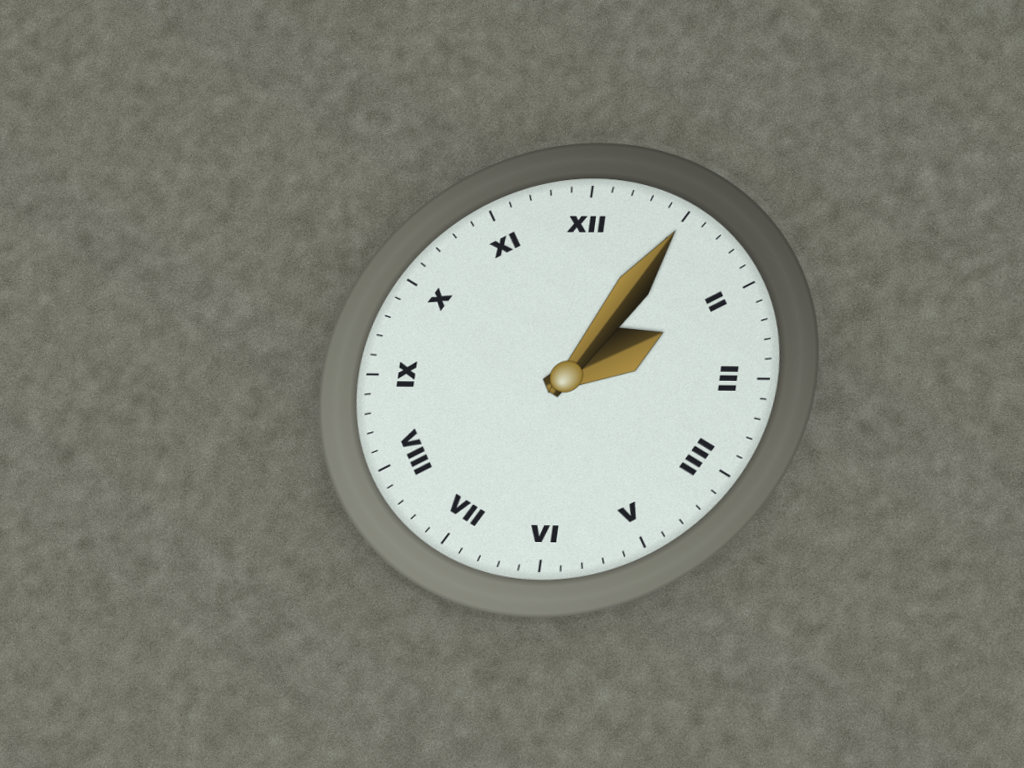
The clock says **2:05**
